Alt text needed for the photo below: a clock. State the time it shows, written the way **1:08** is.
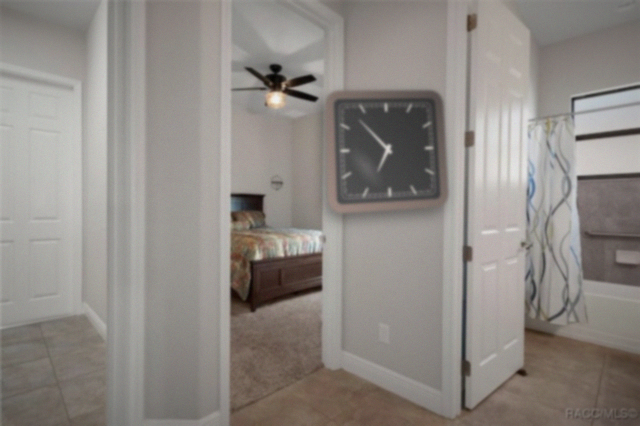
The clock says **6:53**
